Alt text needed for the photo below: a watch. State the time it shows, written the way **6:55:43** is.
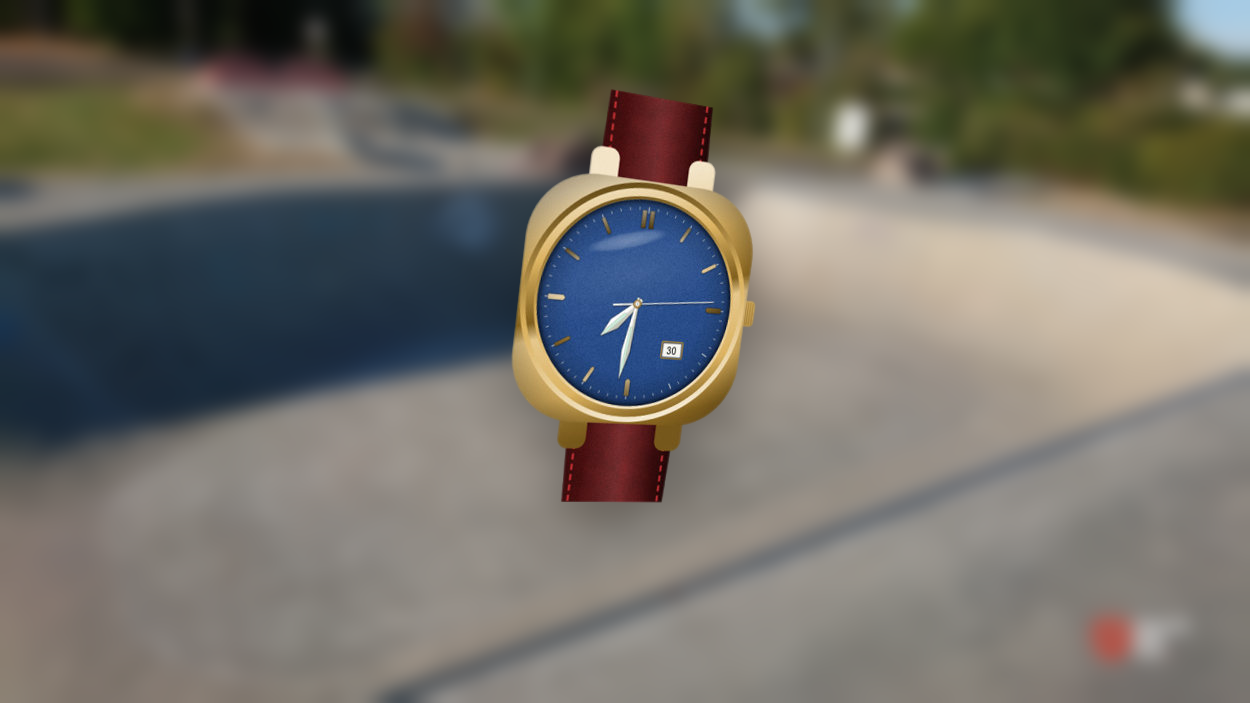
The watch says **7:31:14**
